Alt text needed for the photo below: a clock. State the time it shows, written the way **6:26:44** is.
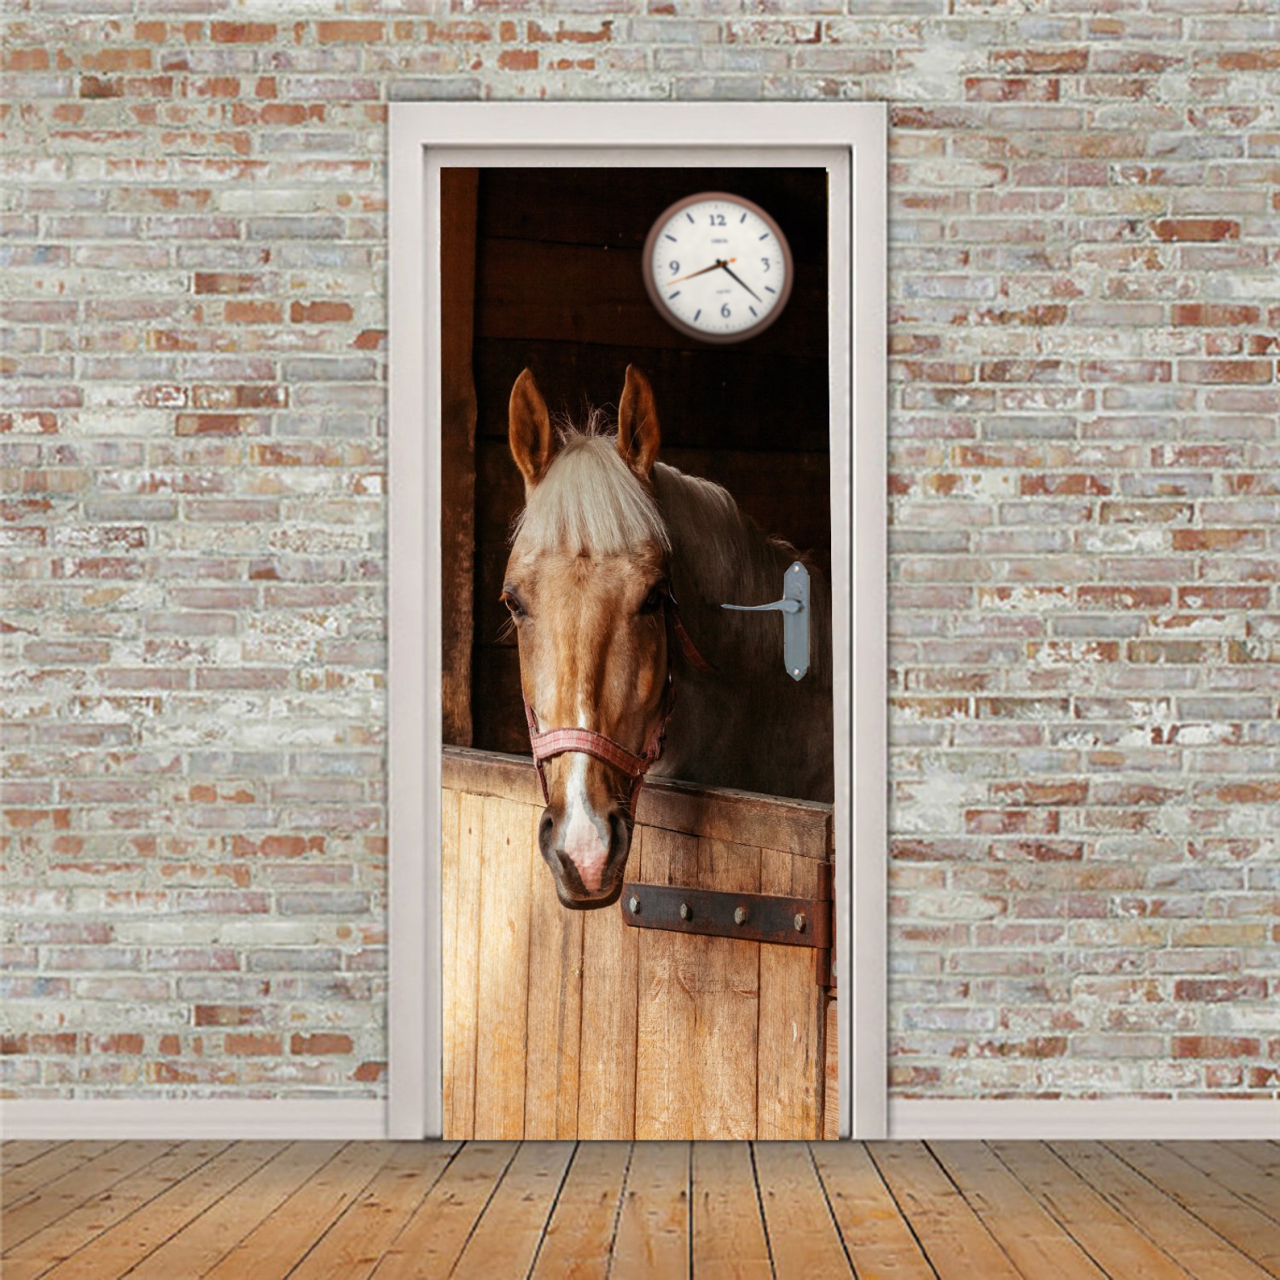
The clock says **8:22:42**
